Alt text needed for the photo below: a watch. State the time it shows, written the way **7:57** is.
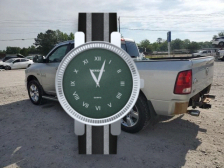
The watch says **11:03**
